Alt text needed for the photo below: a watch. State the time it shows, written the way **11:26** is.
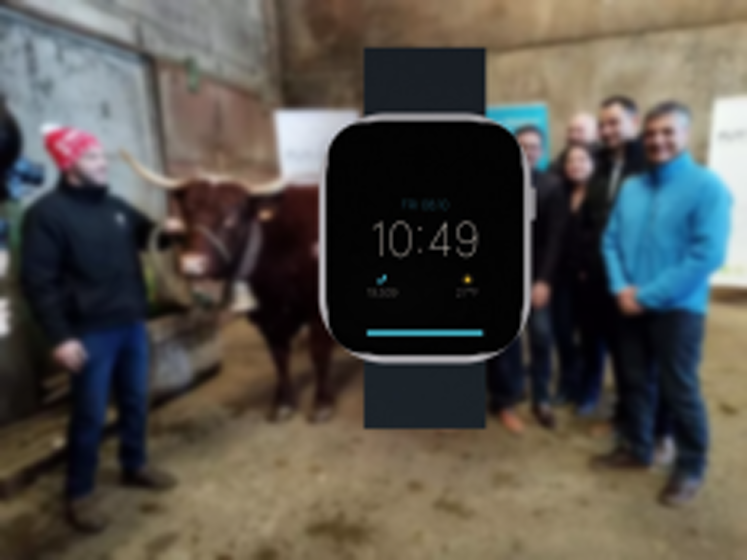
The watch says **10:49**
